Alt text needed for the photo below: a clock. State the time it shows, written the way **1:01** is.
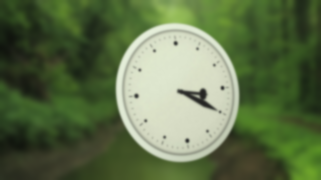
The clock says **3:20**
